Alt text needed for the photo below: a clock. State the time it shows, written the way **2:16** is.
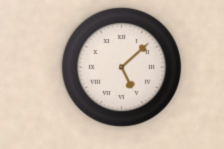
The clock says **5:08**
